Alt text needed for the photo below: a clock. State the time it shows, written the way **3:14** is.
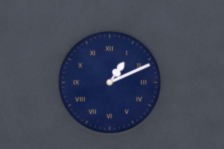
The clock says **1:11**
